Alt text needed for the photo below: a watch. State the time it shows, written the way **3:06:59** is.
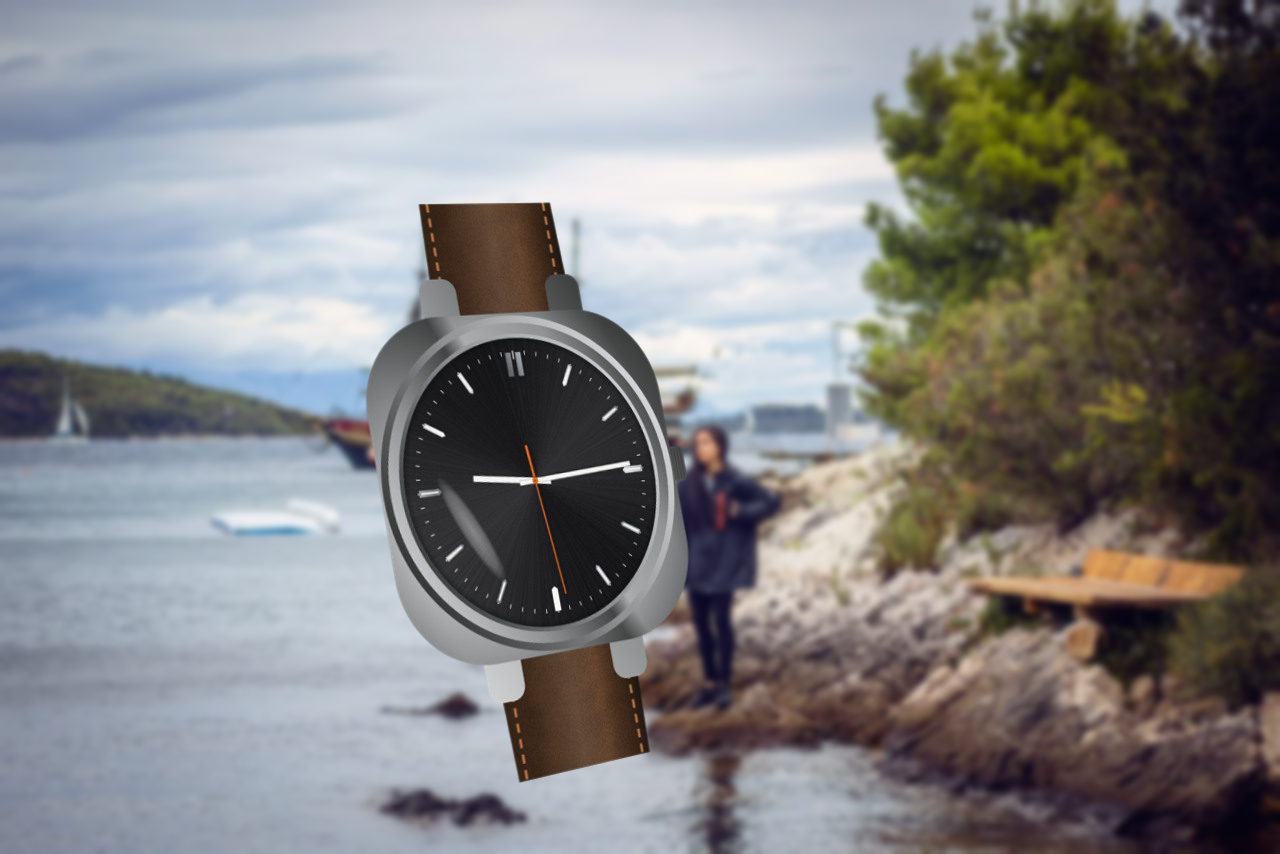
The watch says **9:14:29**
